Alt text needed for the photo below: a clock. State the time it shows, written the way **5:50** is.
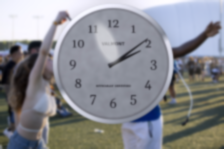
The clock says **2:09**
